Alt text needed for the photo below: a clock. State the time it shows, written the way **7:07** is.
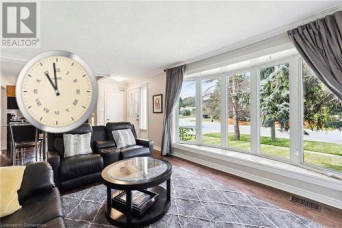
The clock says **10:59**
